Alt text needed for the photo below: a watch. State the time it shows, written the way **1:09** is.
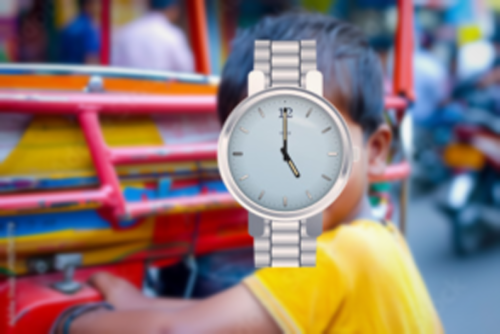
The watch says **5:00**
